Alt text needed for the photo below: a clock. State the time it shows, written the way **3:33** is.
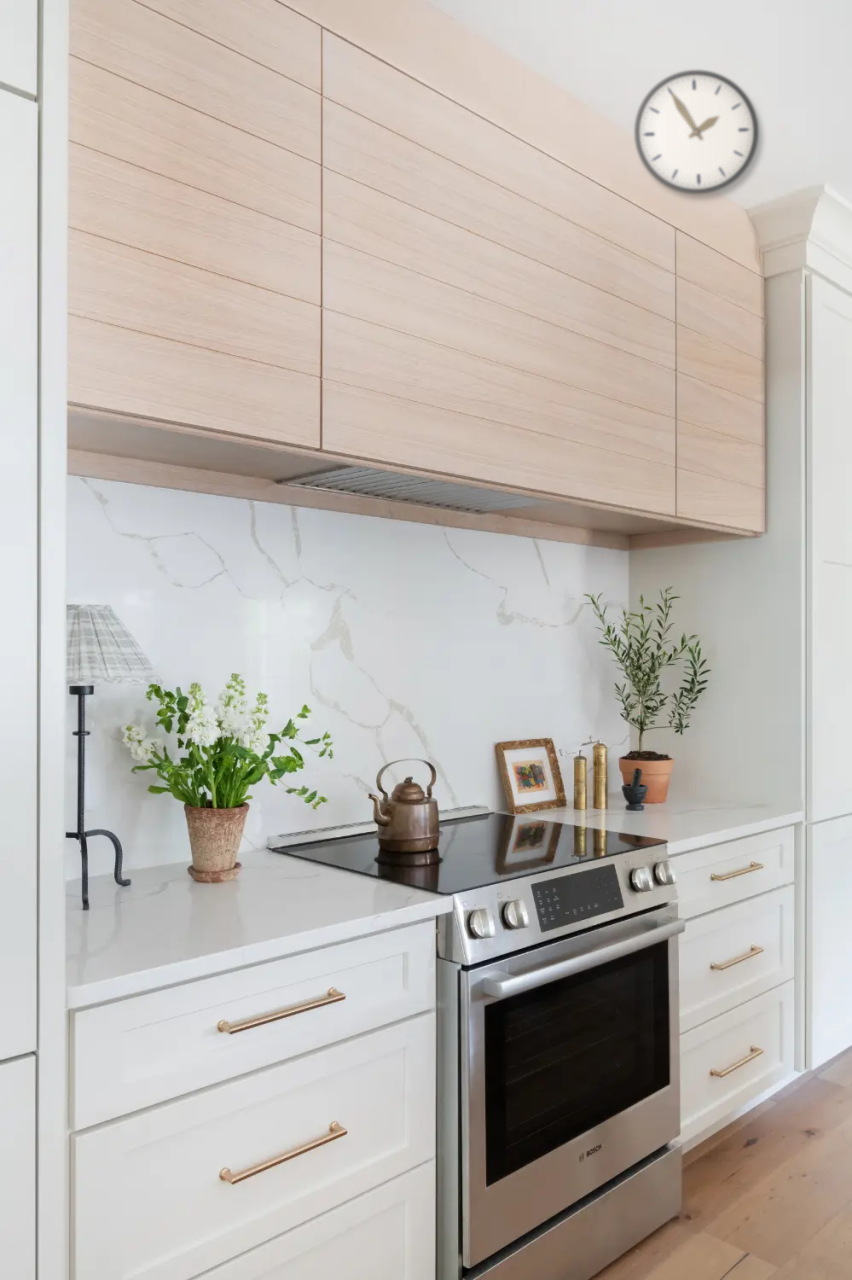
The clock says **1:55**
